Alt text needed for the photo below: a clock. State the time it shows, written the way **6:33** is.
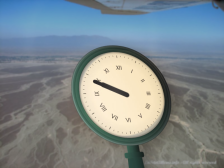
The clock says **9:49**
